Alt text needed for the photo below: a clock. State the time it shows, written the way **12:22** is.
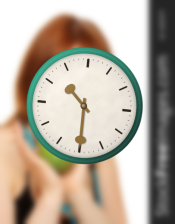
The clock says **10:30**
